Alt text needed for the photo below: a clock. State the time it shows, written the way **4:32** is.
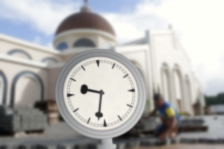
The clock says **9:32**
